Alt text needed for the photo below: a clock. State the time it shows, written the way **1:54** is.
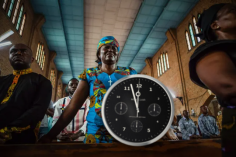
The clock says **11:57**
